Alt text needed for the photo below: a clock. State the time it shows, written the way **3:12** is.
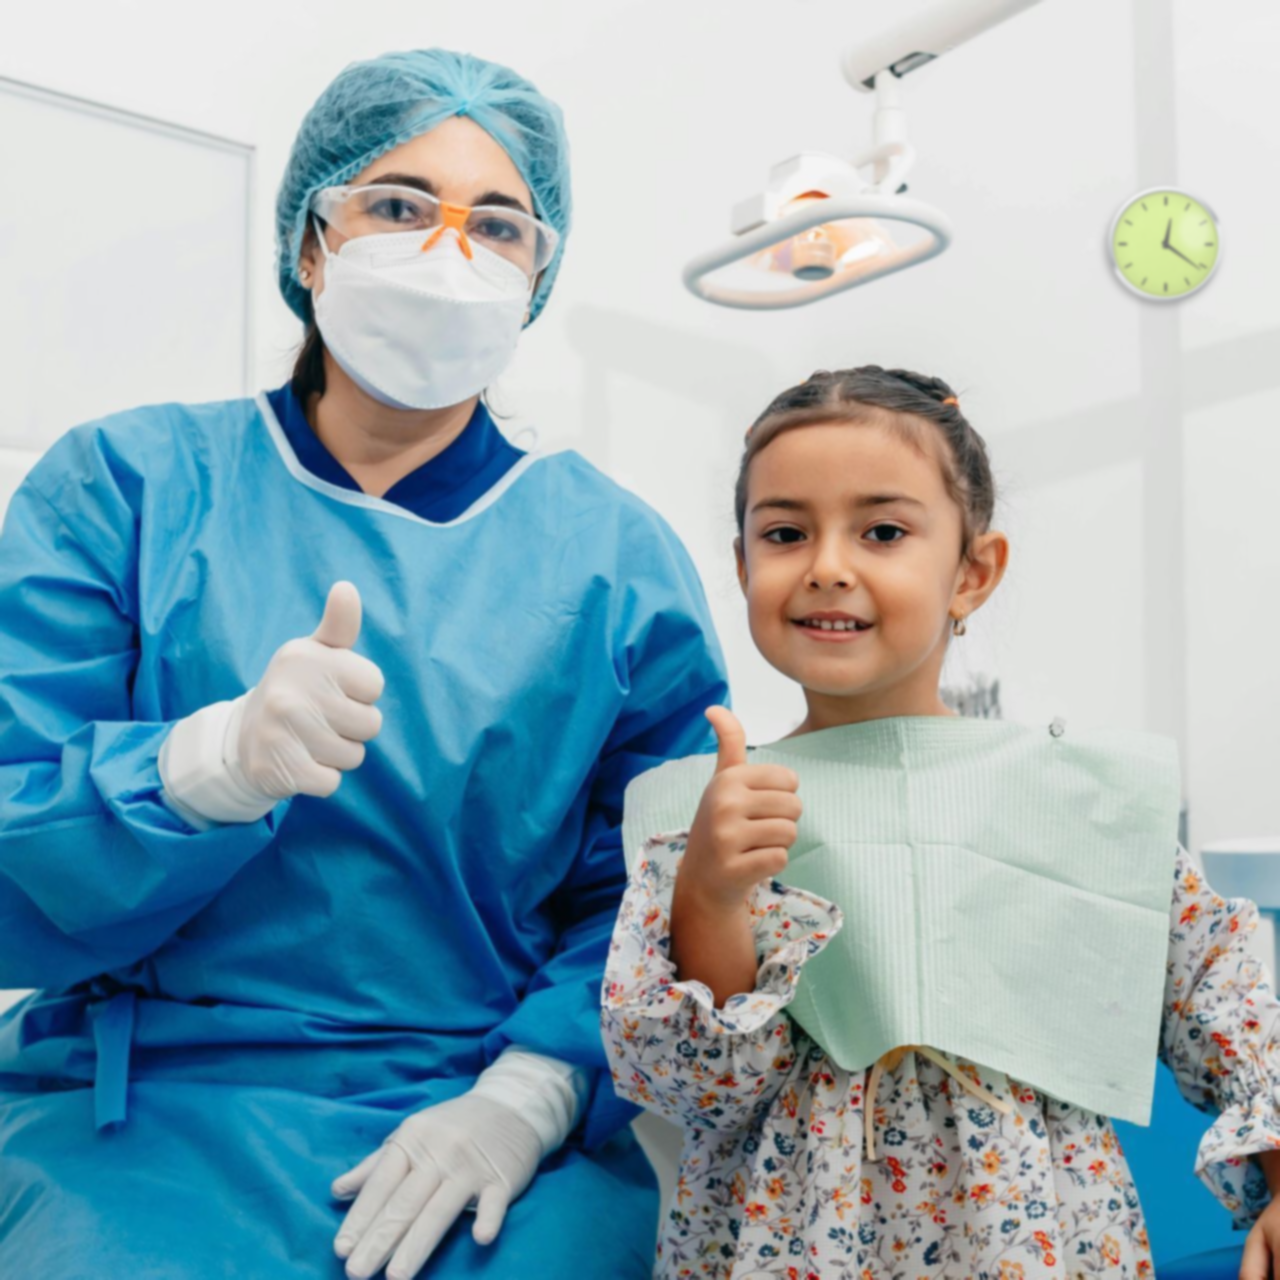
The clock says **12:21**
